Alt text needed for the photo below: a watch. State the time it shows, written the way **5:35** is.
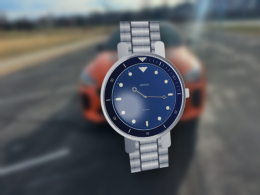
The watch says **10:16**
